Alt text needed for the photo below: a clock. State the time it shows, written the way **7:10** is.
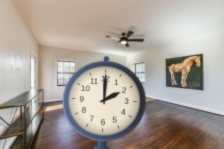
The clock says **2:00**
